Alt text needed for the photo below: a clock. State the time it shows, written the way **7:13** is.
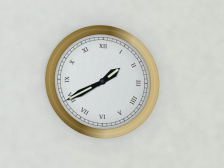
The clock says **1:40**
